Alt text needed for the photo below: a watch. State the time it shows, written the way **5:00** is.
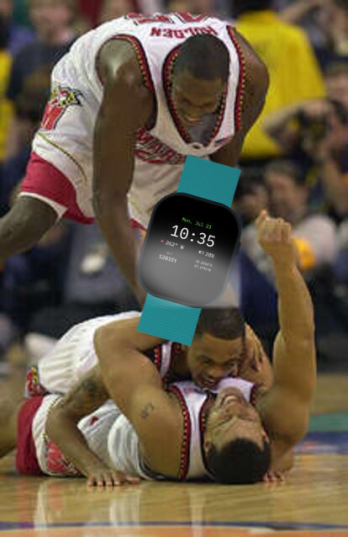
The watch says **10:35**
